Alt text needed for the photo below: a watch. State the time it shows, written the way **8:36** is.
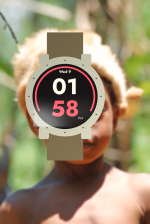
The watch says **1:58**
